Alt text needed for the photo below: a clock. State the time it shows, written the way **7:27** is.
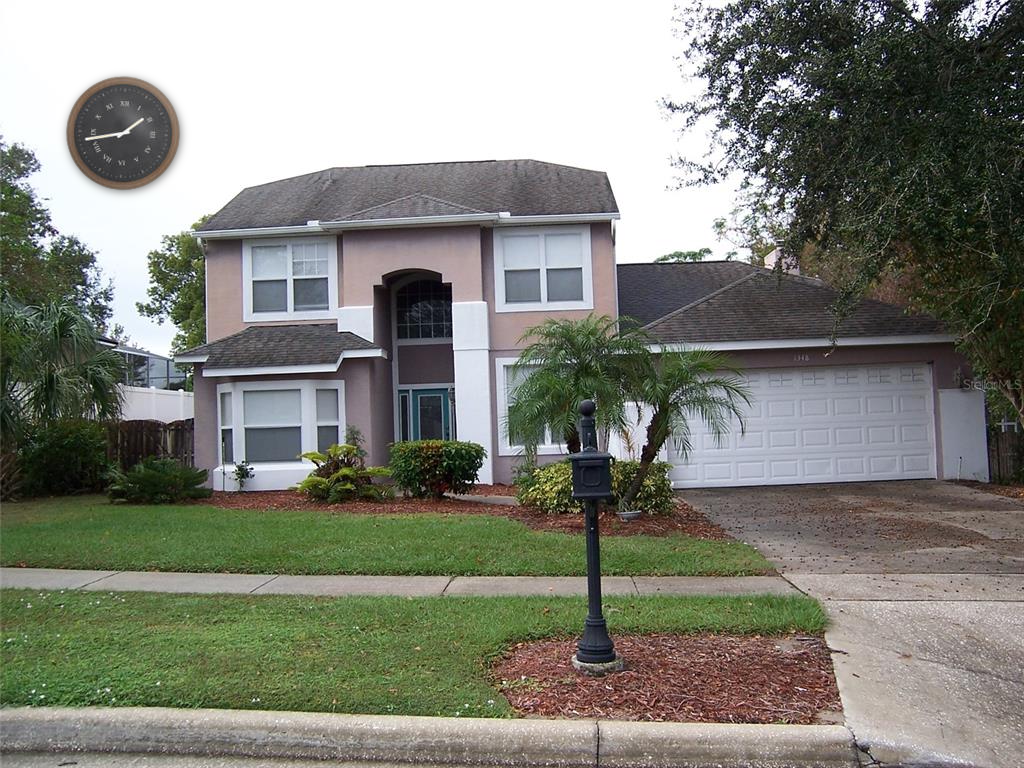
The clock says **1:43**
